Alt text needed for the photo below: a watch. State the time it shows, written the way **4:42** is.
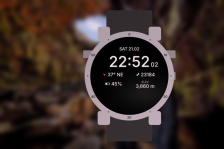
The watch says **22:52**
